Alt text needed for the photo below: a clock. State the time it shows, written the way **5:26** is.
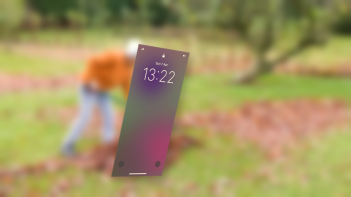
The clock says **13:22**
